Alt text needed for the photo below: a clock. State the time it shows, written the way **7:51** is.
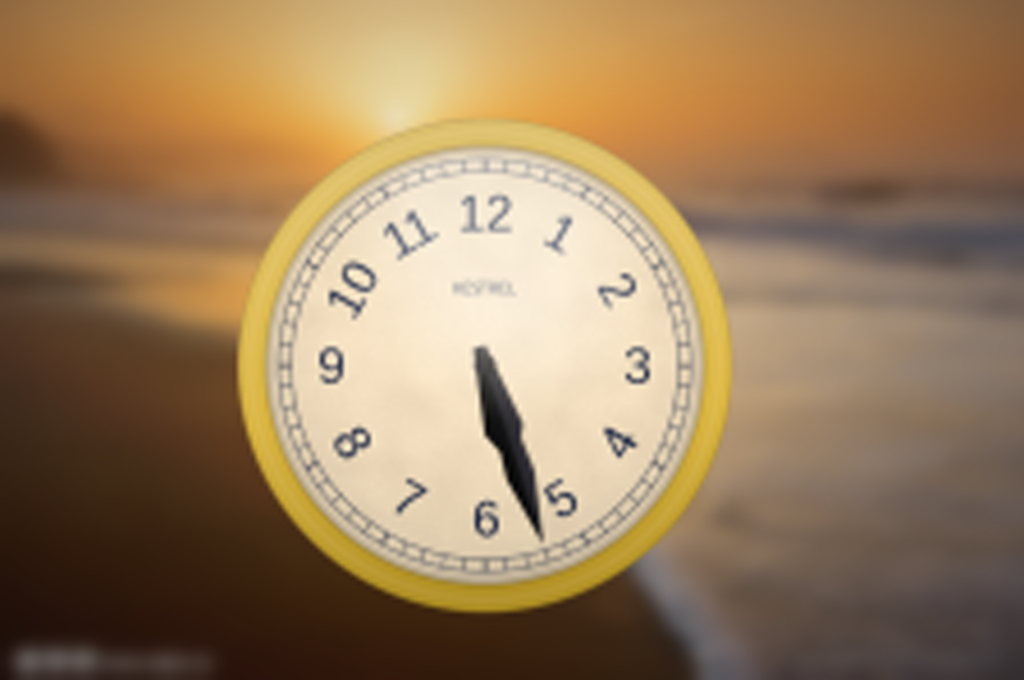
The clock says **5:27**
